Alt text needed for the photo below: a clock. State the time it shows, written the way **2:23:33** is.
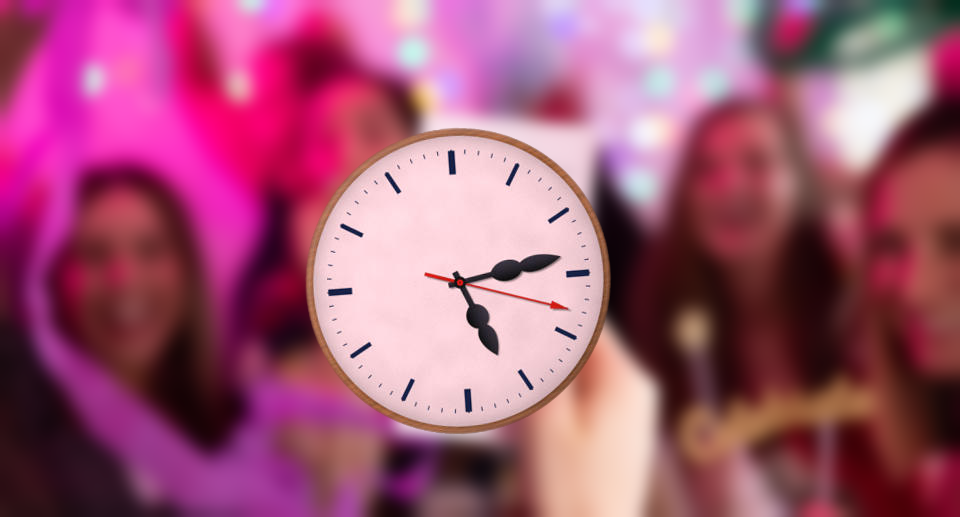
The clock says **5:13:18**
